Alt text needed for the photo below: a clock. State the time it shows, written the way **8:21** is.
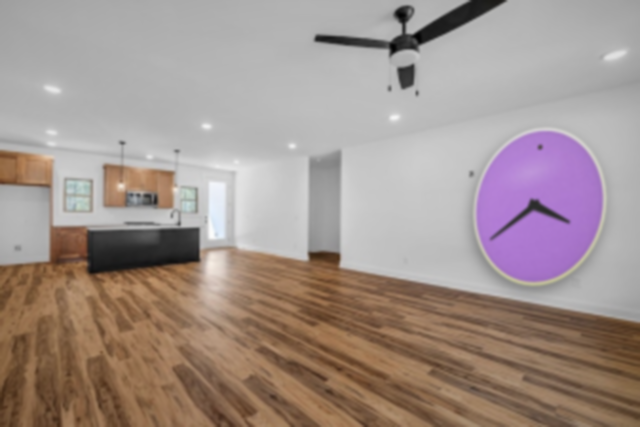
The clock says **3:39**
